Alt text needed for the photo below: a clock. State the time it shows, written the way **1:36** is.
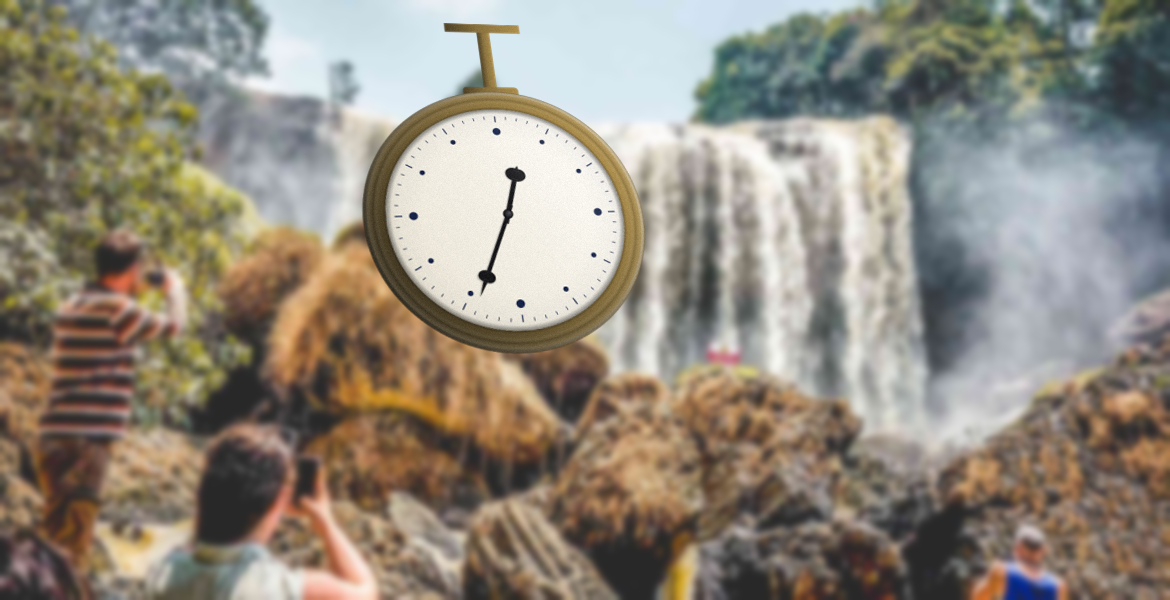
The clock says **12:34**
